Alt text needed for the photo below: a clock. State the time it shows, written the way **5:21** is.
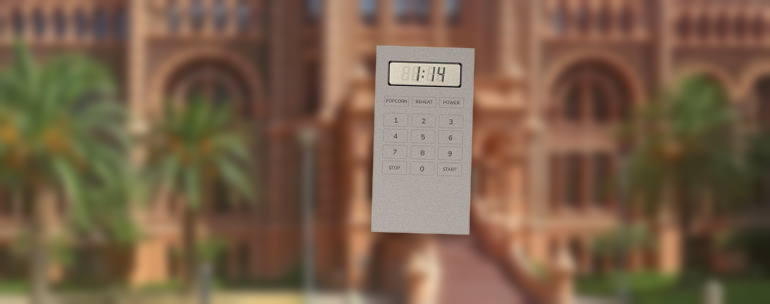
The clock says **1:14**
